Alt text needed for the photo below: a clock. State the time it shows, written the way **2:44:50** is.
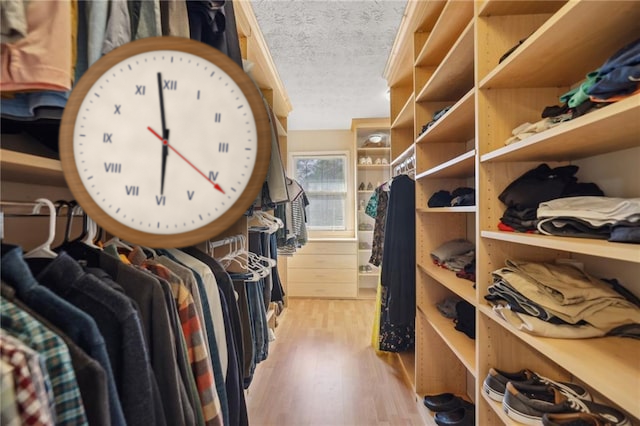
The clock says **5:58:21**
